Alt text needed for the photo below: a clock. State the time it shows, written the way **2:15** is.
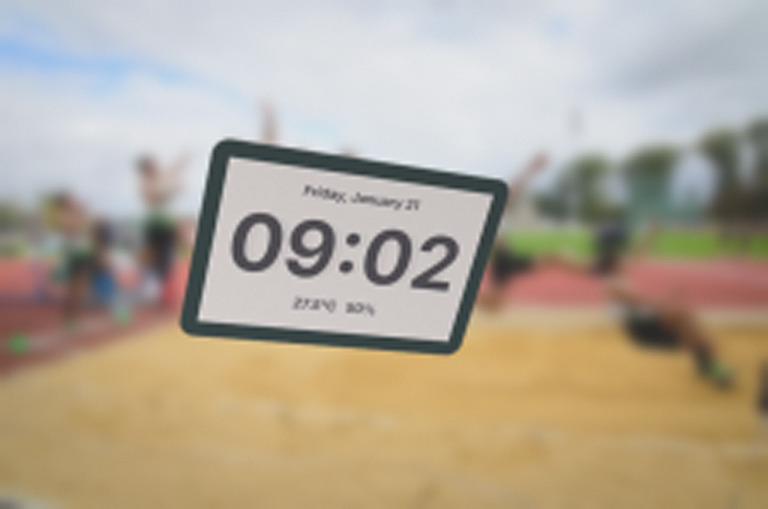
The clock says **9:02**
